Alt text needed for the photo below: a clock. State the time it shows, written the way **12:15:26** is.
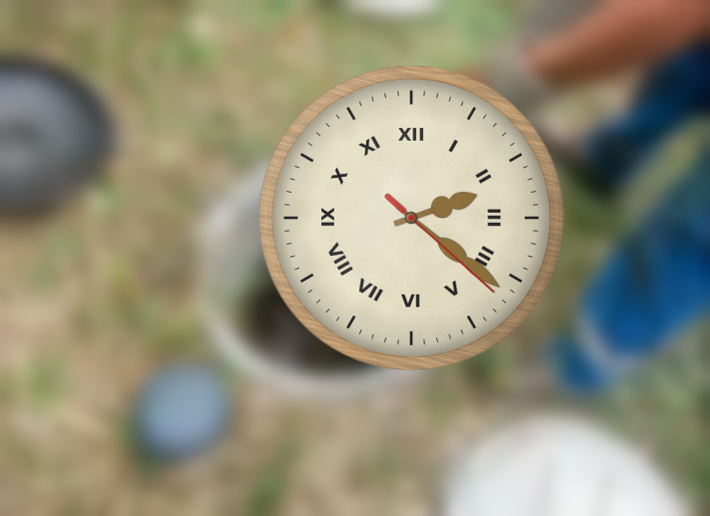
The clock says **2:21:22**
